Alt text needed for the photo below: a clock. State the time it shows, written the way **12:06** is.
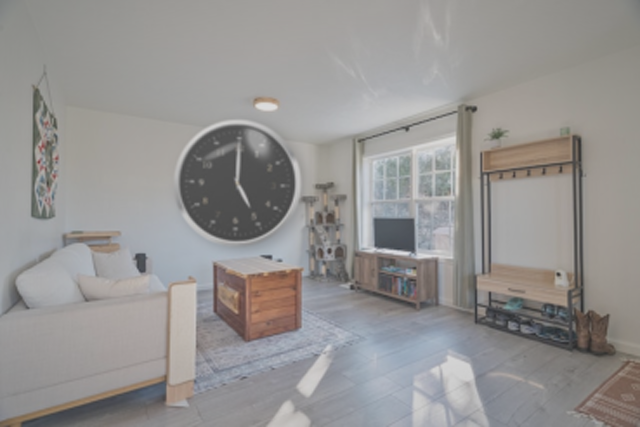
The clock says **5:00**
